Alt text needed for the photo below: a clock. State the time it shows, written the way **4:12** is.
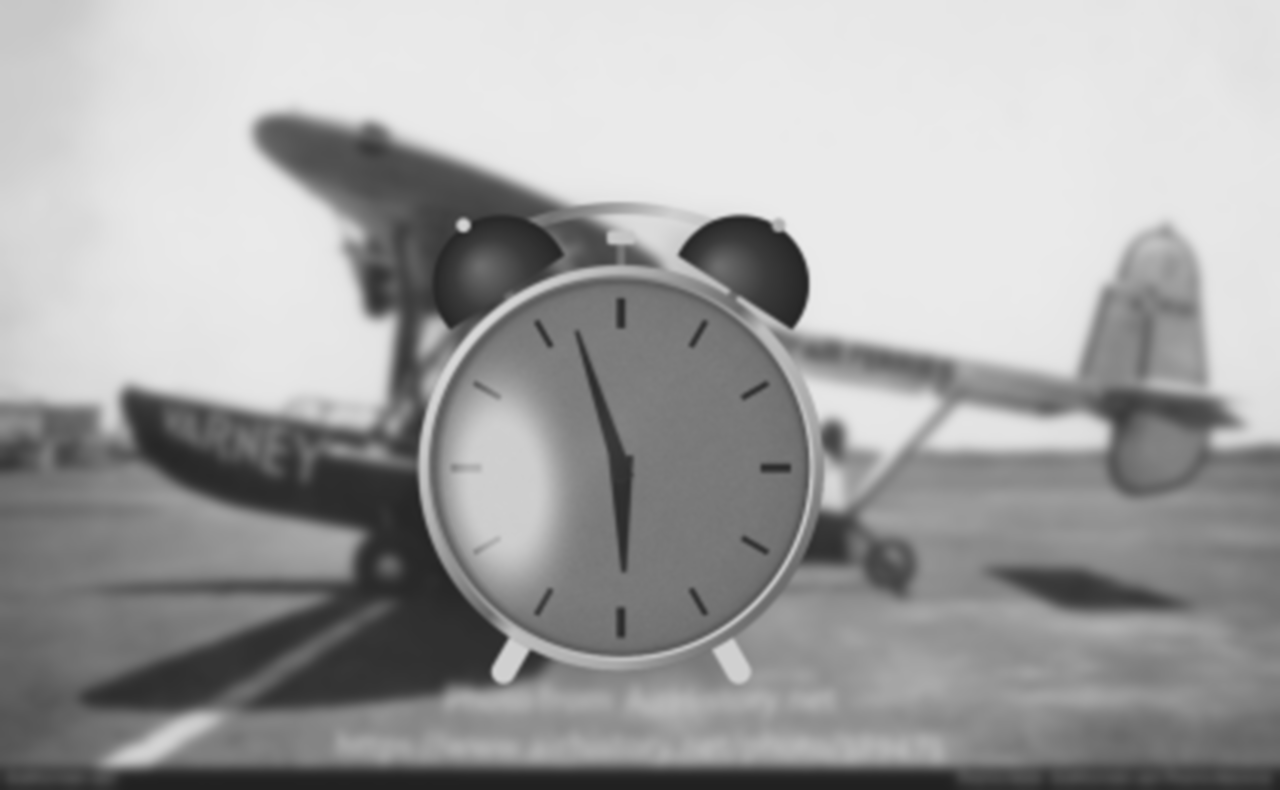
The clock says **5:57**
